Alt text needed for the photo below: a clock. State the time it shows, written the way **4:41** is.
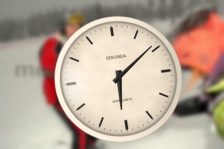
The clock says **6:09**
